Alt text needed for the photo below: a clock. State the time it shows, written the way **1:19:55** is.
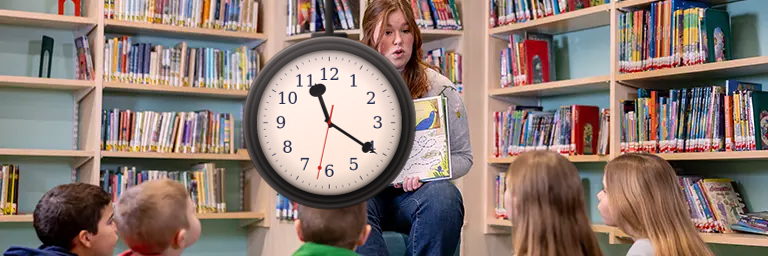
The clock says **11:20:32**
